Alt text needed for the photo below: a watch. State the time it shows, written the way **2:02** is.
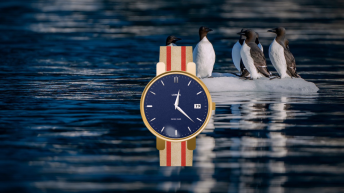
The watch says **12:22**
